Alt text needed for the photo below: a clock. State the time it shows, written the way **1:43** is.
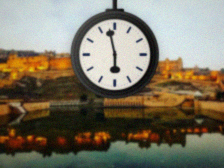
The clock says **5:58**
